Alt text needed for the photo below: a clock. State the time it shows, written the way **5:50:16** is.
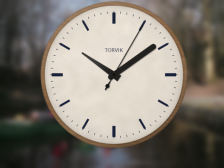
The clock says **10:09:05**
